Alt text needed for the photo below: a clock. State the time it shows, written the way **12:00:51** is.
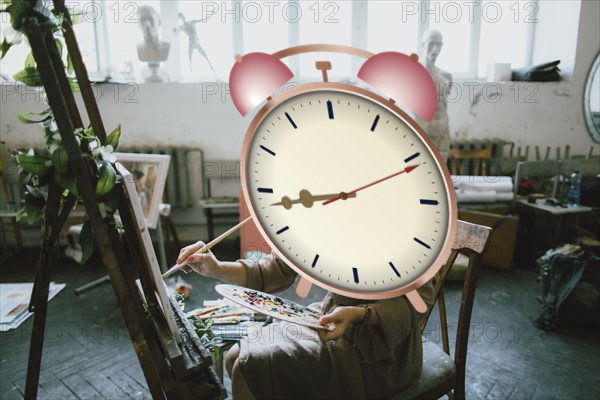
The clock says **8:43:11**
